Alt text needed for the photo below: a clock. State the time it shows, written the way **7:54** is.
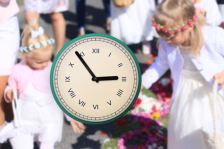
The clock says **2:54**
